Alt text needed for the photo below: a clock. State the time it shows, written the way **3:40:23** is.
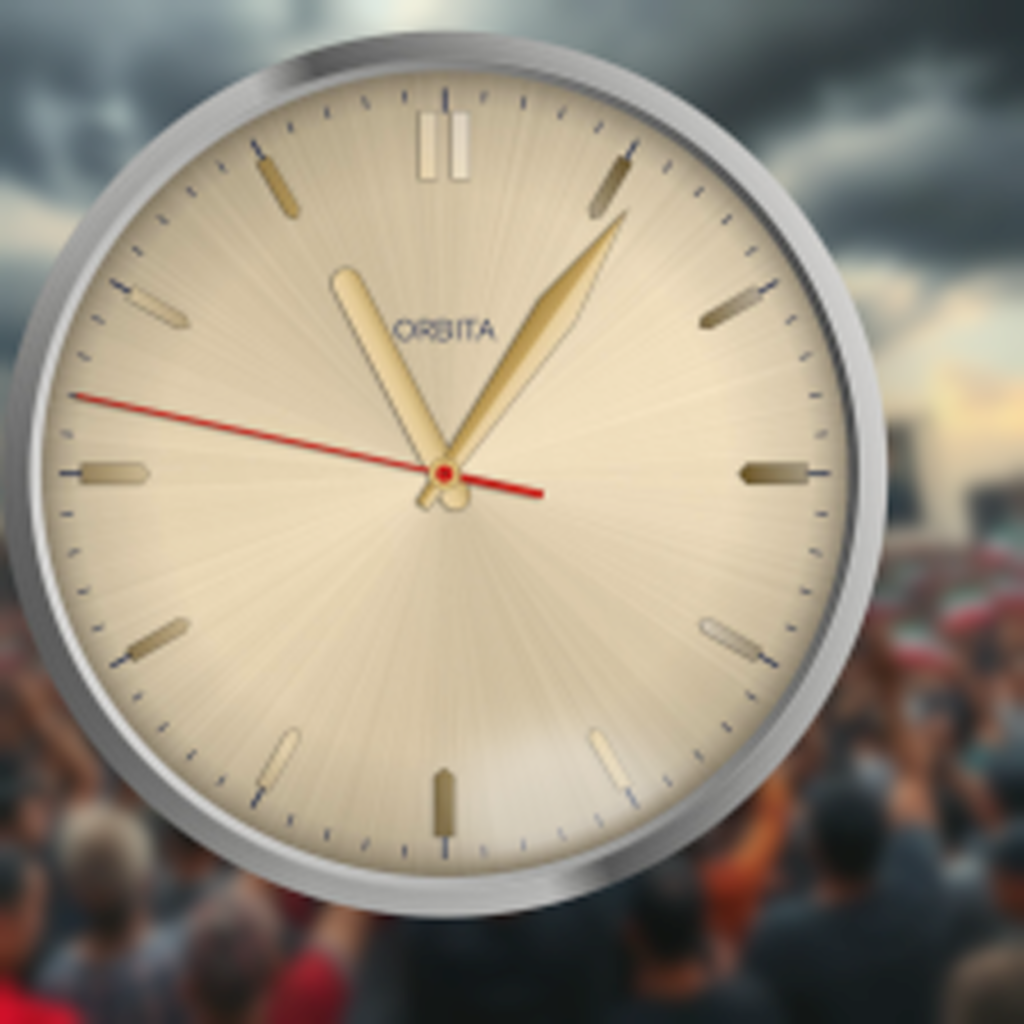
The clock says **11:05:47**
